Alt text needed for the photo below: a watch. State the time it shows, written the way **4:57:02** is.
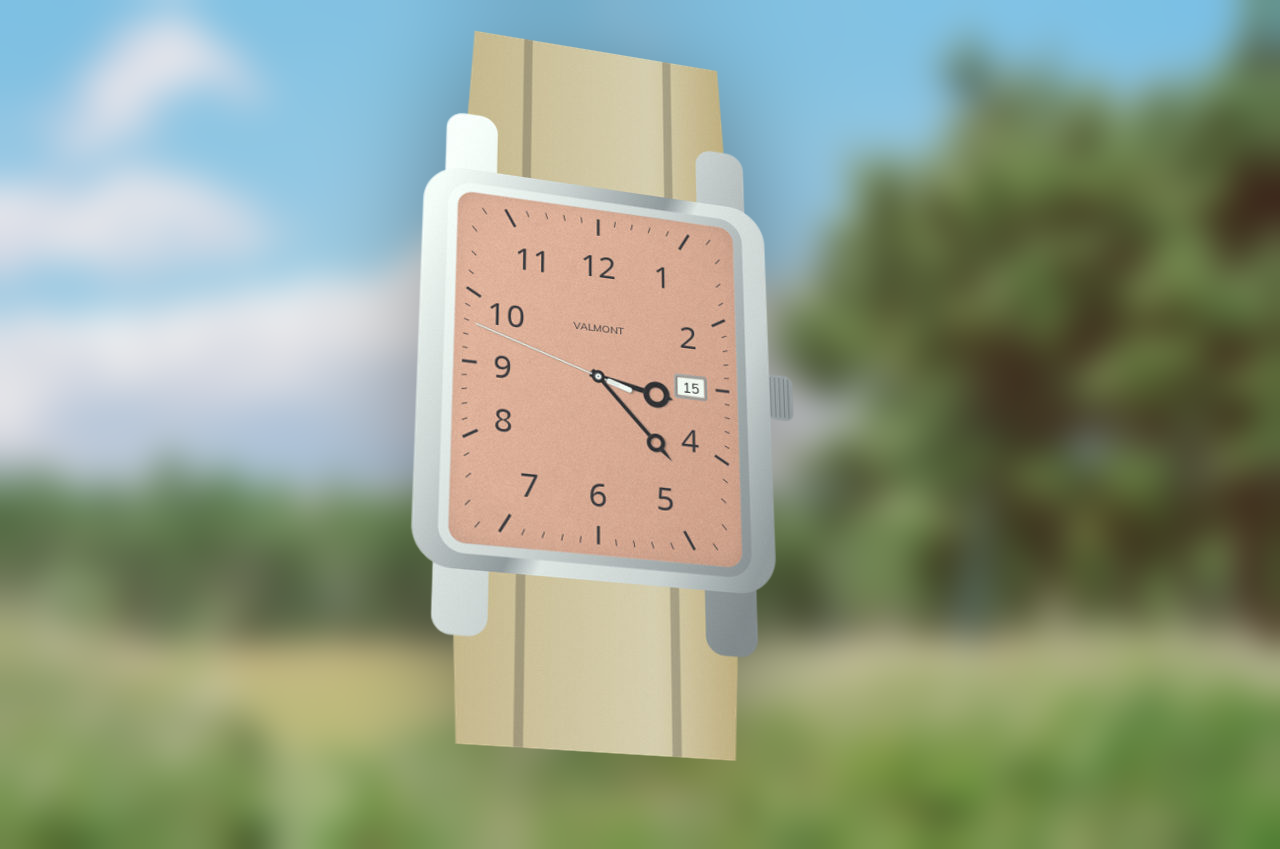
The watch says **3:22:48**
